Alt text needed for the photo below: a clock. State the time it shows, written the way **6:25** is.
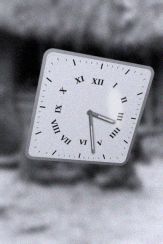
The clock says **3:27**
